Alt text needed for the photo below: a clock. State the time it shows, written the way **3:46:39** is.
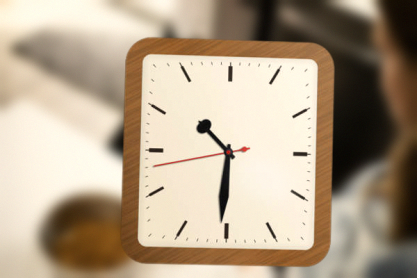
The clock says **10:30:43**
